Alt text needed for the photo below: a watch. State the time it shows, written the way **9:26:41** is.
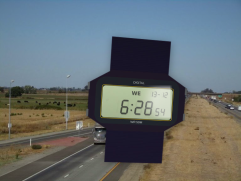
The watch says **6:28:54**
